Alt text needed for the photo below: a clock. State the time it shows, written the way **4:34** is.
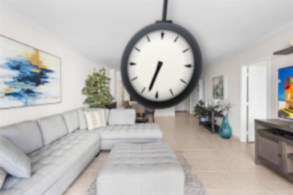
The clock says **6:33**
